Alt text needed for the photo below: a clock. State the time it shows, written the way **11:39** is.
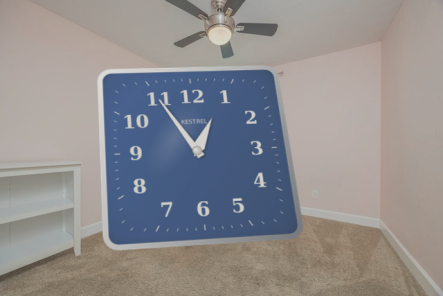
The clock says **12:55**
